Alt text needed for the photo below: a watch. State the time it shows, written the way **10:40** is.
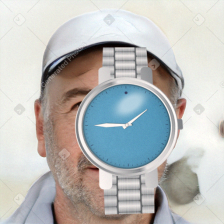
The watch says **1:45**
